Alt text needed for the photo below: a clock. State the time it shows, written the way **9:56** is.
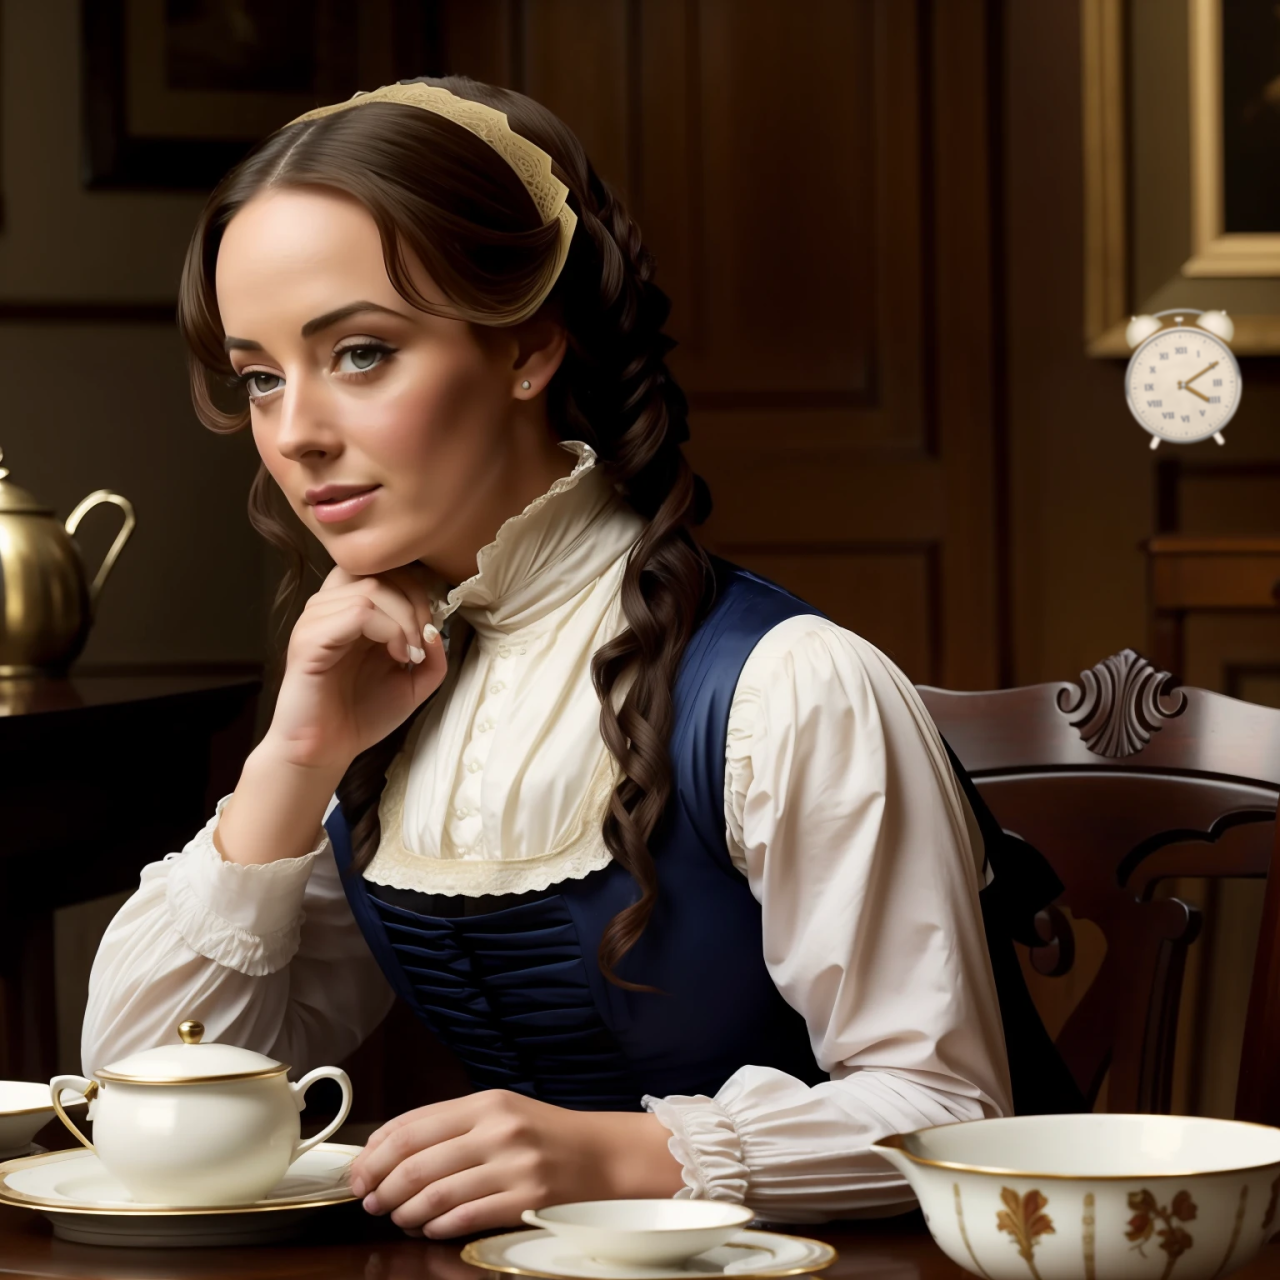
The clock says **4:10**
